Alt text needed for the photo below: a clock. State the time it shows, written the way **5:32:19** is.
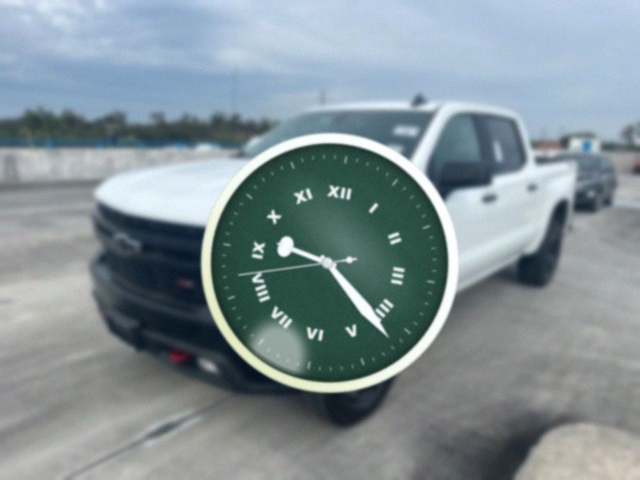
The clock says **9:21:42**
